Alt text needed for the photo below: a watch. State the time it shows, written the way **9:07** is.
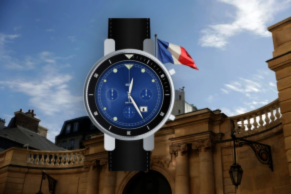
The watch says **12:25**
